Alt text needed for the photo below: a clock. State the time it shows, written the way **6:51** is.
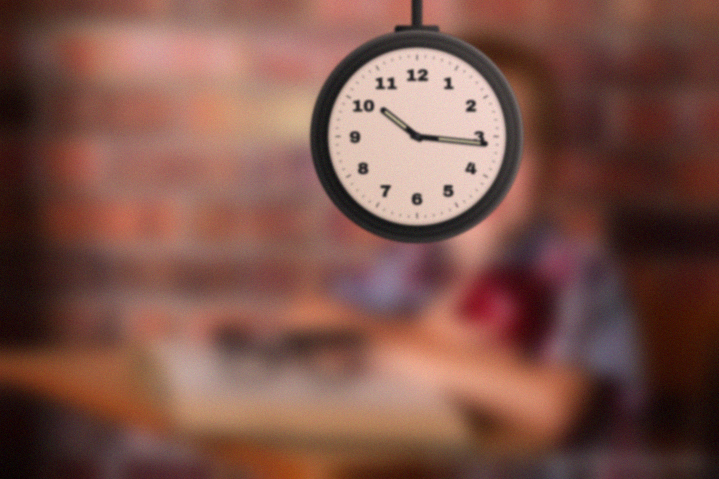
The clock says **10:16**
